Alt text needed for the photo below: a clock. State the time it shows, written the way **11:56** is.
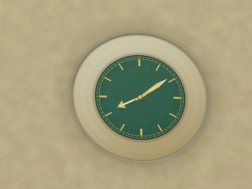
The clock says **8:09**
